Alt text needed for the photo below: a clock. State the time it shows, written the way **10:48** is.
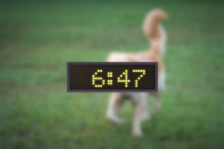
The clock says **6:47**
